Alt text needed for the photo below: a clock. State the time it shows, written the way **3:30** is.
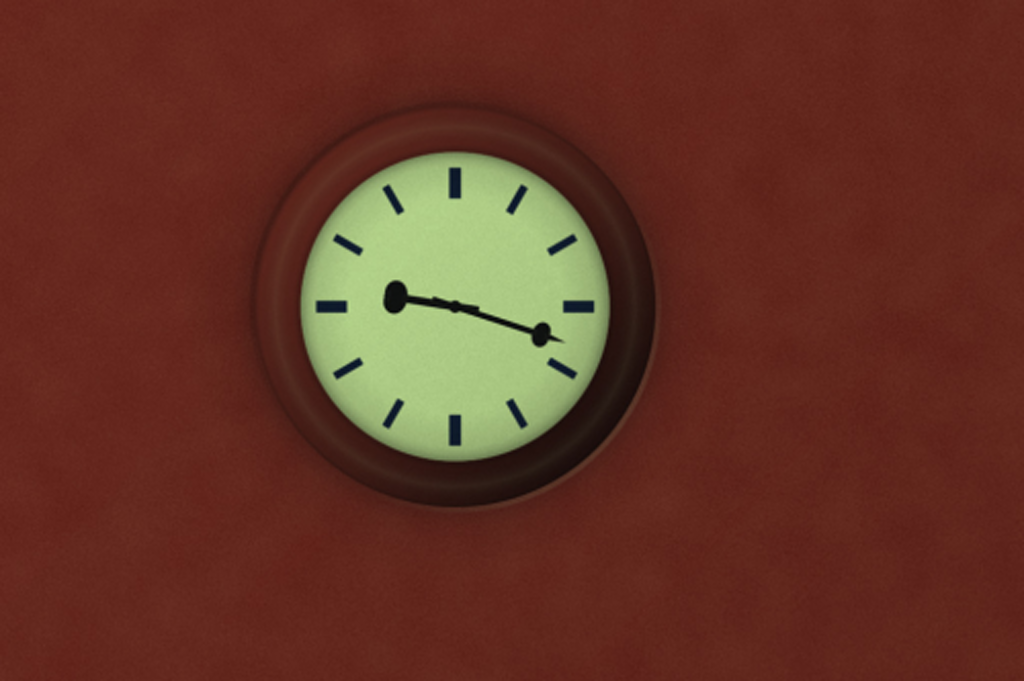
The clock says **9:18**
